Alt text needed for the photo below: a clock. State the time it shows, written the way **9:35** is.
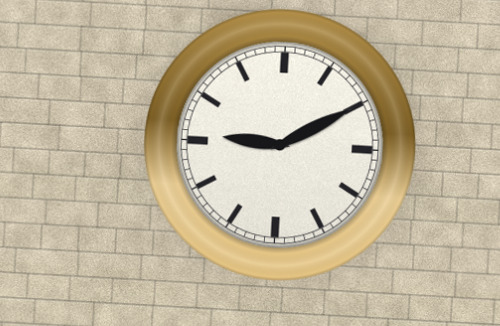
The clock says **9:10**
